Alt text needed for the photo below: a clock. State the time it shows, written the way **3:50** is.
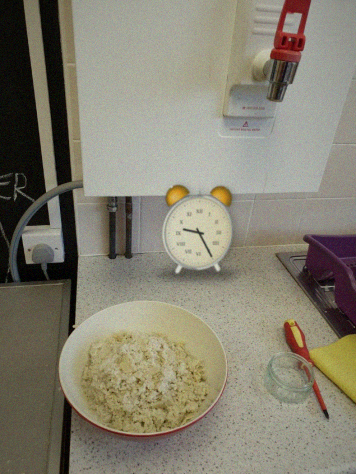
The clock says **9:25**
